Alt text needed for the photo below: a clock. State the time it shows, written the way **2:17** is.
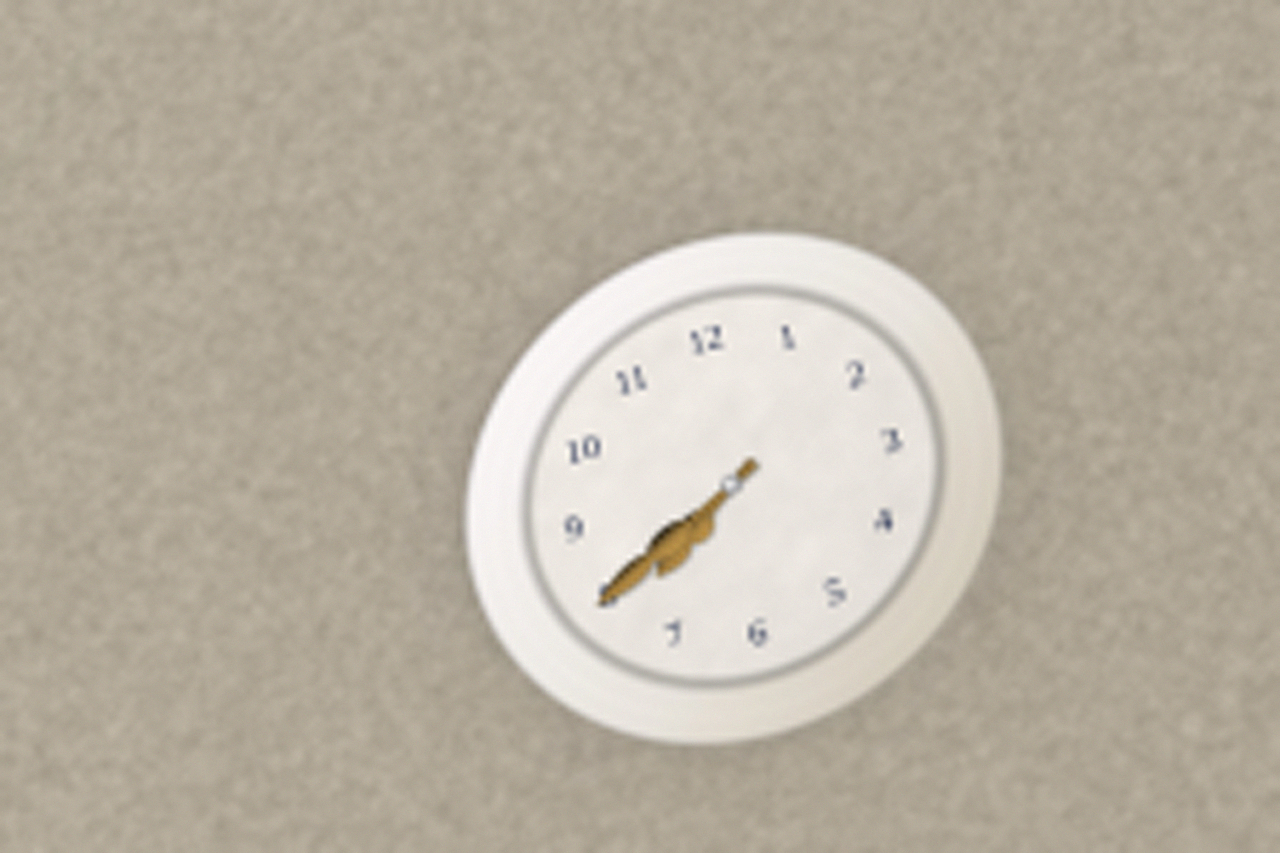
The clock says **7:40**
